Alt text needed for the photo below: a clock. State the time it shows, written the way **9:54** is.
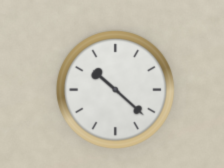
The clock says **10:22**
